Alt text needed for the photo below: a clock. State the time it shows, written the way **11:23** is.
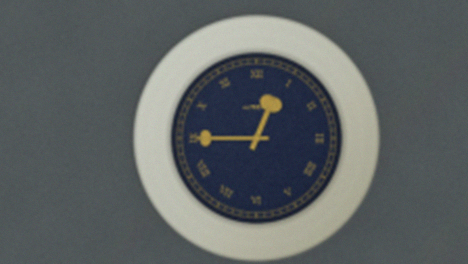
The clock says **12:45**
